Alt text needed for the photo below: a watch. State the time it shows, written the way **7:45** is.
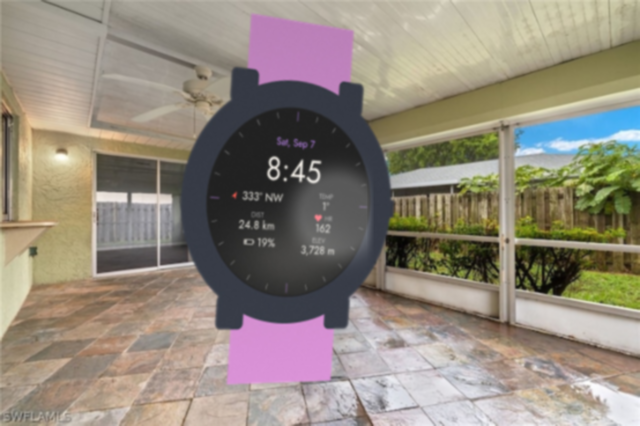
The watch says **8:45**
